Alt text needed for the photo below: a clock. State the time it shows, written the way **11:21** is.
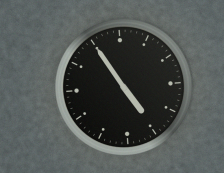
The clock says **4:55**
